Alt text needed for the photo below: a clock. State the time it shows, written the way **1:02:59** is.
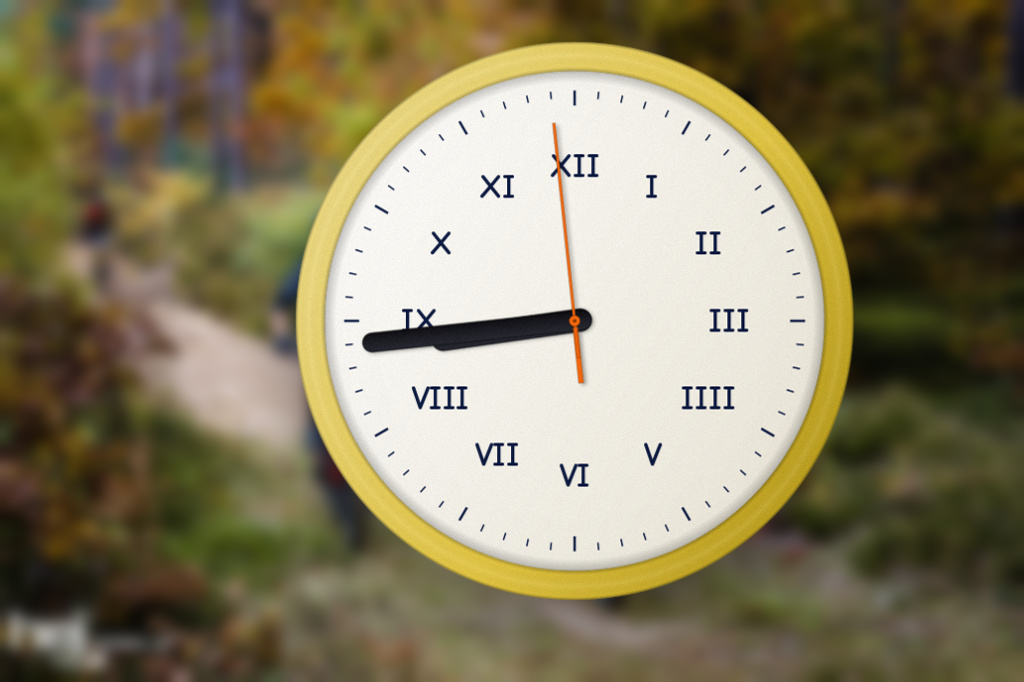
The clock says **8:43:59**
